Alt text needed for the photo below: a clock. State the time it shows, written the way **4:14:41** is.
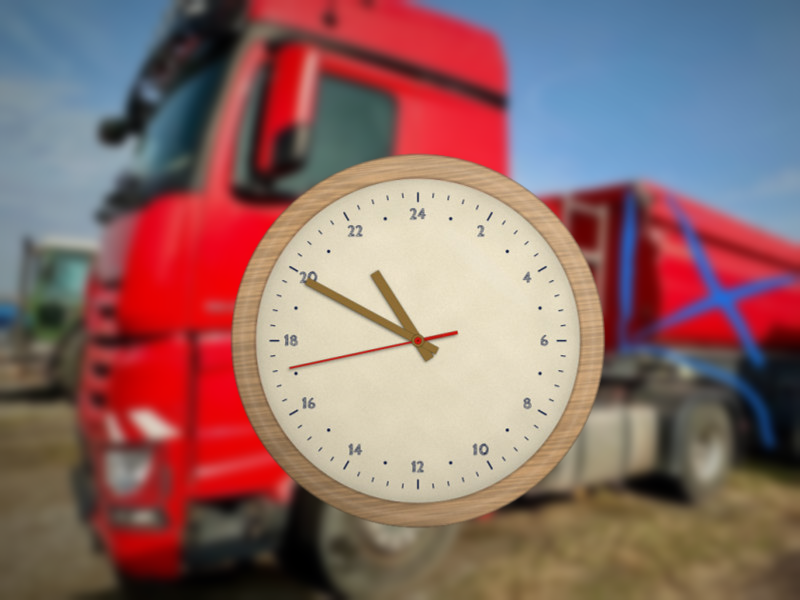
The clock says **21:49:43**
